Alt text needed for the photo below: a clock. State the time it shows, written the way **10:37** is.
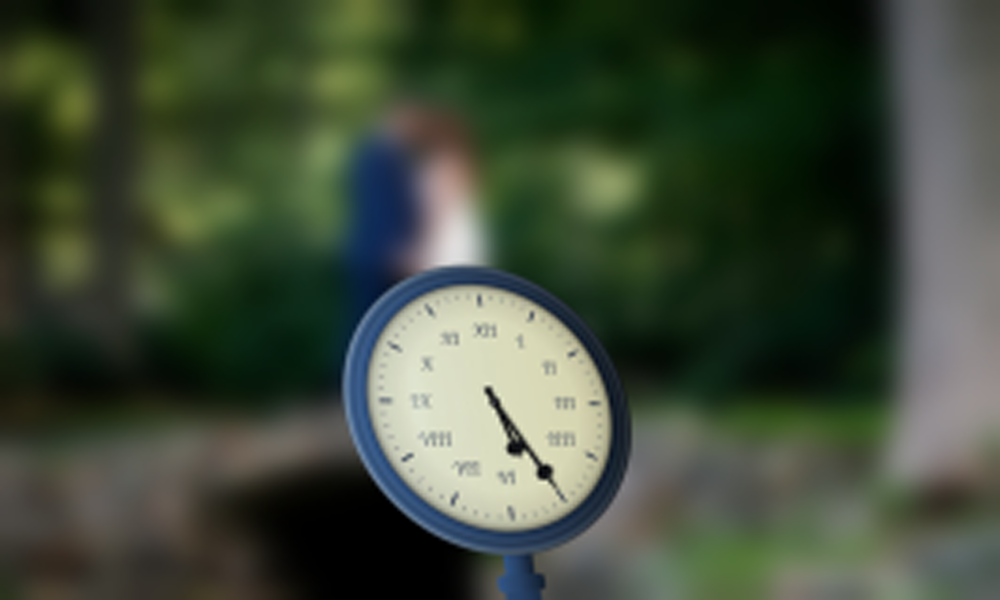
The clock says **5:25**
